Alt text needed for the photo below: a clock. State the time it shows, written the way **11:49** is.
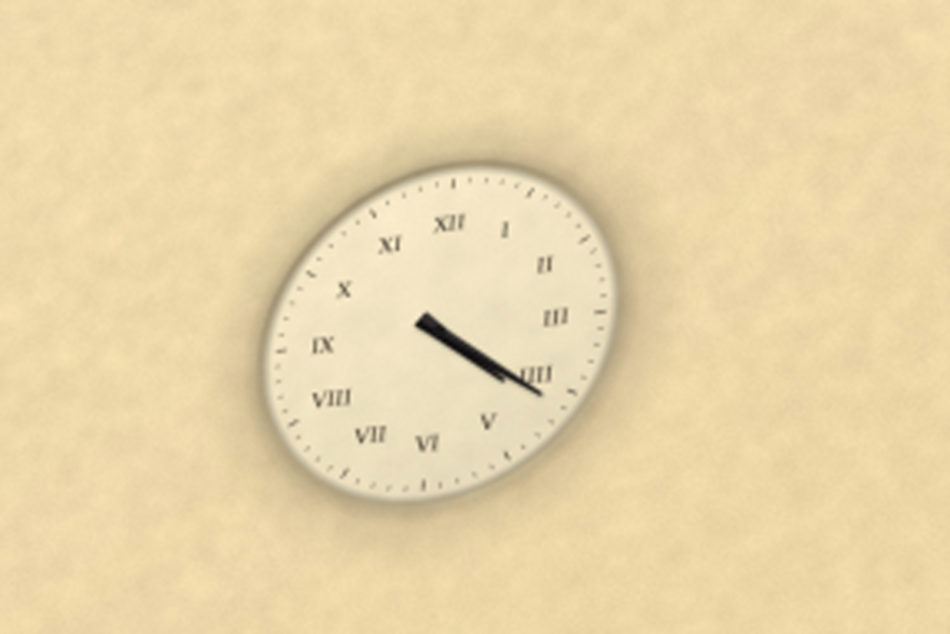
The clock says **4:21**
